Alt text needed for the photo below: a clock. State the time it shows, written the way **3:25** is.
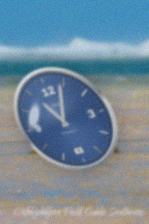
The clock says **11:04**
